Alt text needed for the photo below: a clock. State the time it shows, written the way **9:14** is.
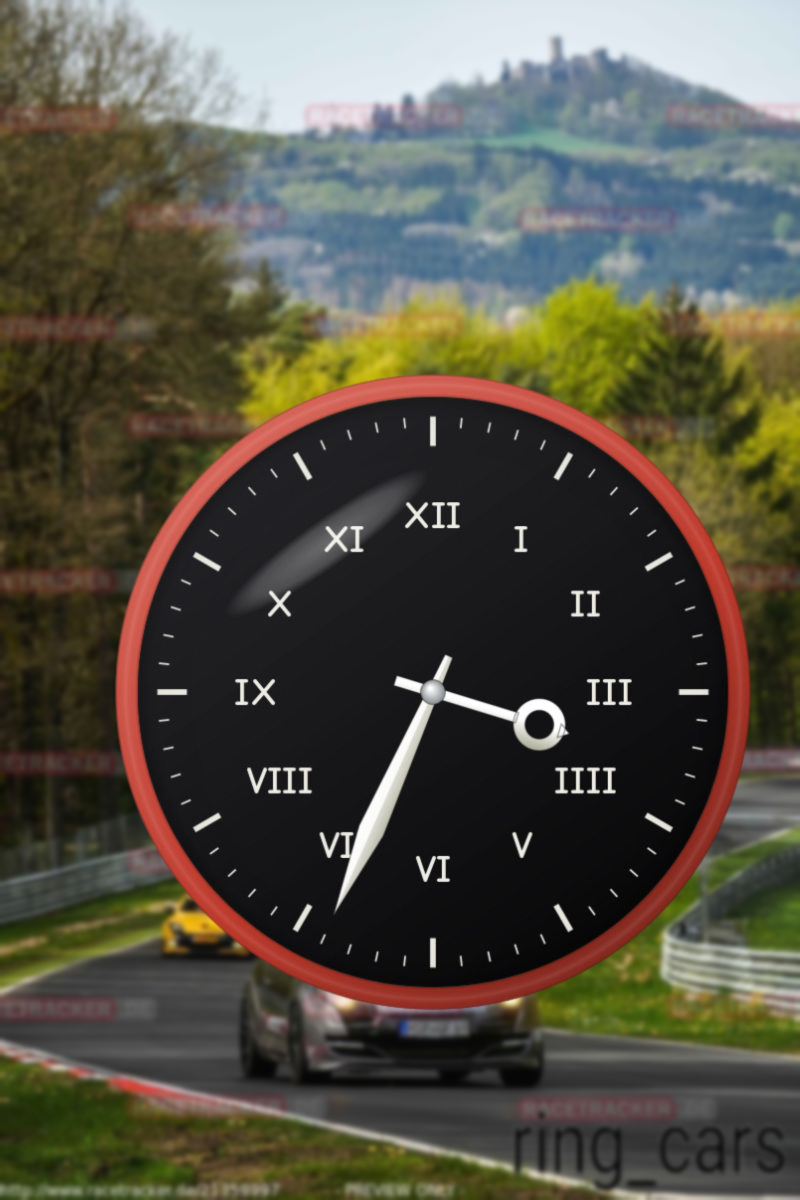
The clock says **3:34**
